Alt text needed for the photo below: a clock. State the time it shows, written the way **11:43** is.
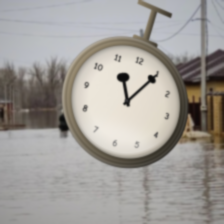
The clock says **11:05**
